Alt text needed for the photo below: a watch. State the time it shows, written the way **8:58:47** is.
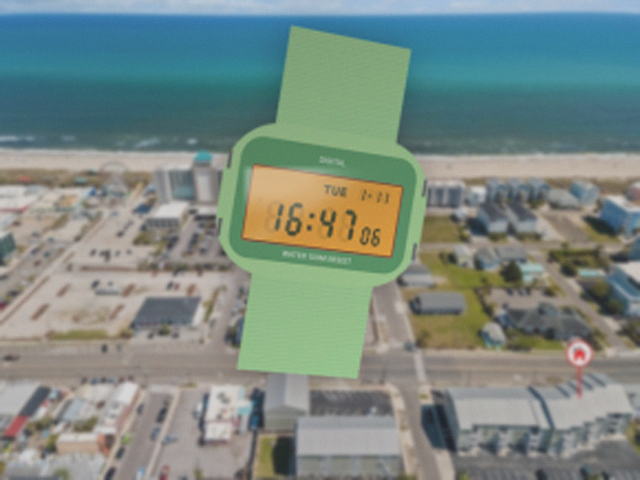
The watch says **16:47:06**
